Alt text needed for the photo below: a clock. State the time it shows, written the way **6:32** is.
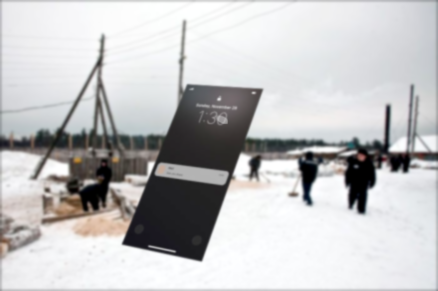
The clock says **1:30**
